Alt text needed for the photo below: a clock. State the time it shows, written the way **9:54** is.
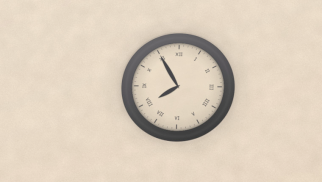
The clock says **7:55**
